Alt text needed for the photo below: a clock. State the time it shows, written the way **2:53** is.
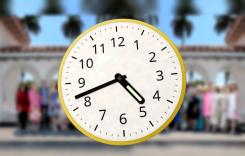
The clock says **4:42**
